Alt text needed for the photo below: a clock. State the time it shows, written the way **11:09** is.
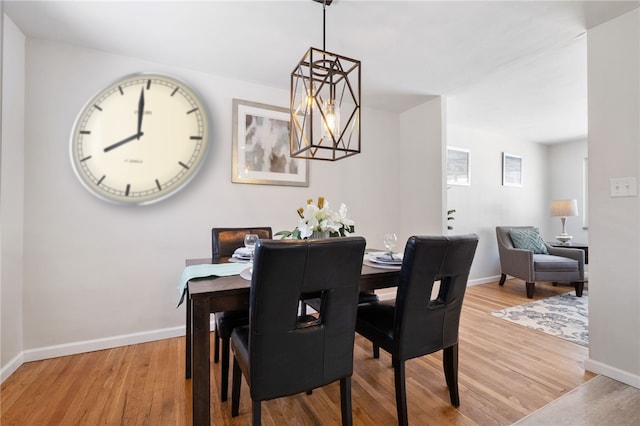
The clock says **7:59**
